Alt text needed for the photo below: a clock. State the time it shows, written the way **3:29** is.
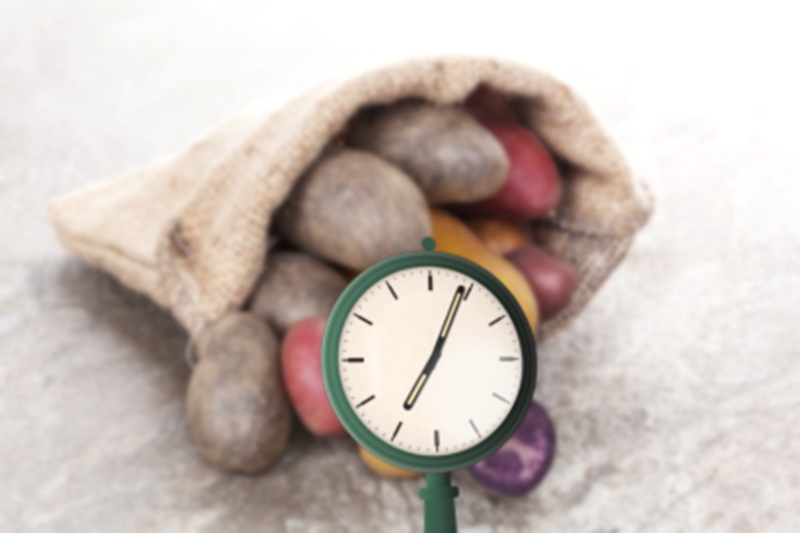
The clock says **7:04**
